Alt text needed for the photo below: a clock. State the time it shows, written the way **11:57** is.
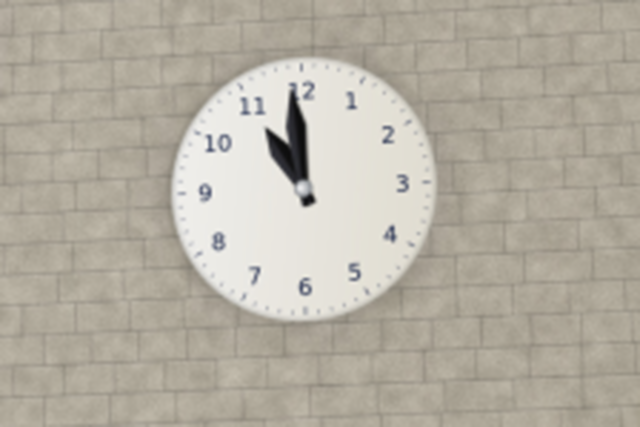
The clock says **10:59**
